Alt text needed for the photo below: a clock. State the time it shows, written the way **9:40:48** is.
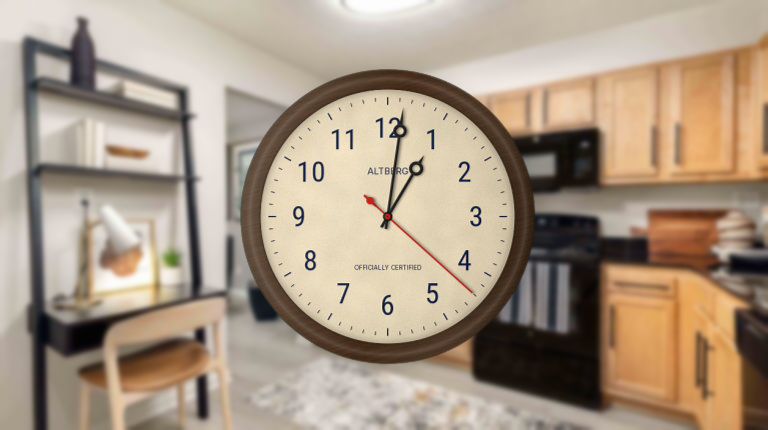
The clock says **1:01:22**
